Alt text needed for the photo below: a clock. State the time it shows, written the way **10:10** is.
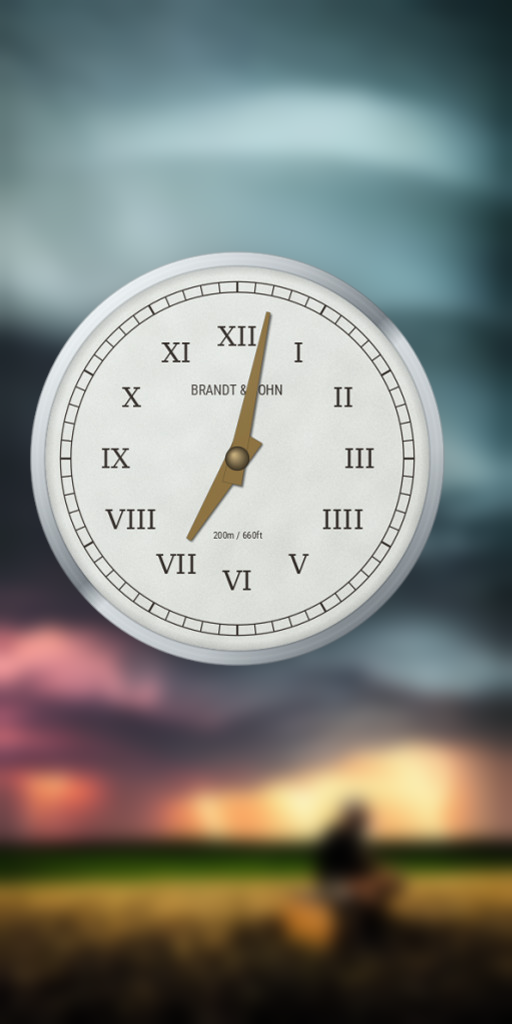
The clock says **7:02**
